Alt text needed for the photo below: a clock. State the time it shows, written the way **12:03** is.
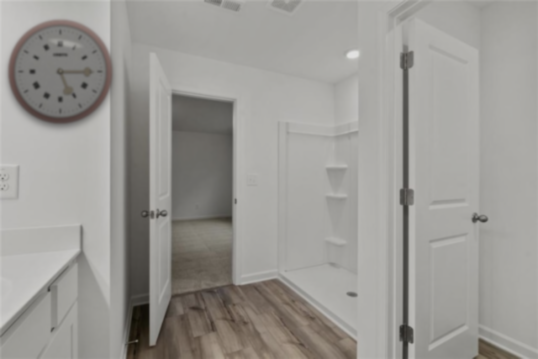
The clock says **5:15**
